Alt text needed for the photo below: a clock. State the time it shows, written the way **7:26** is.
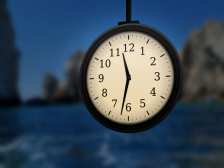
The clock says **11:32**
